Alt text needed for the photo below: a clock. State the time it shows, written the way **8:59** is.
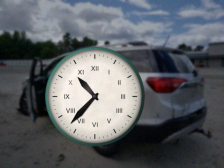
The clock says **10:37**
